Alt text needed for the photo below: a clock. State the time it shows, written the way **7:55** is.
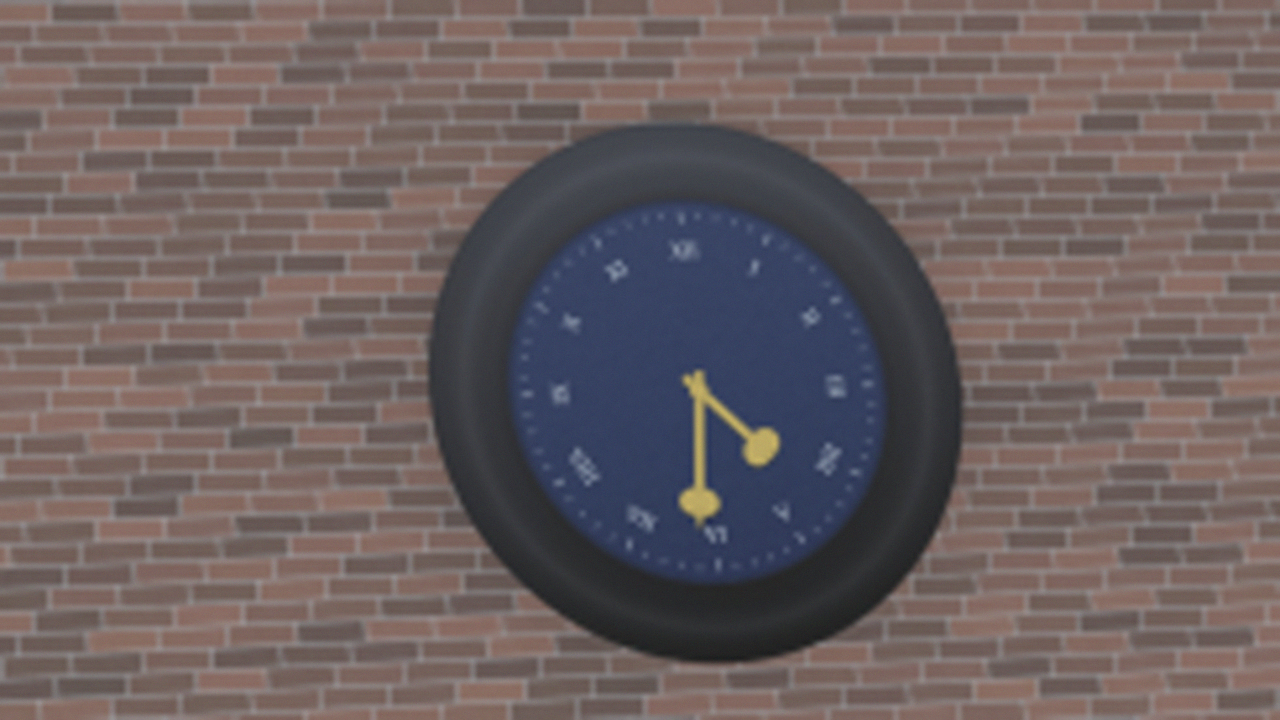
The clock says **4:31**
